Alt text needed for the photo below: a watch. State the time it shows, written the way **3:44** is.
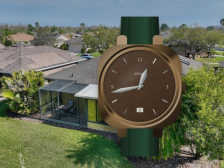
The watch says **12:43**
